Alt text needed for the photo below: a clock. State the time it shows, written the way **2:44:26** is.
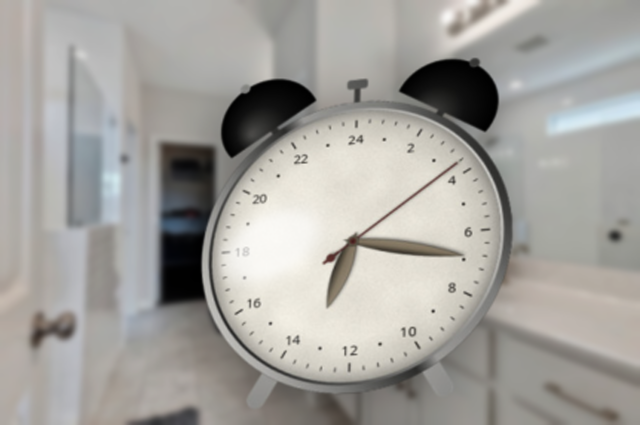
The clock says **13:17:09**
